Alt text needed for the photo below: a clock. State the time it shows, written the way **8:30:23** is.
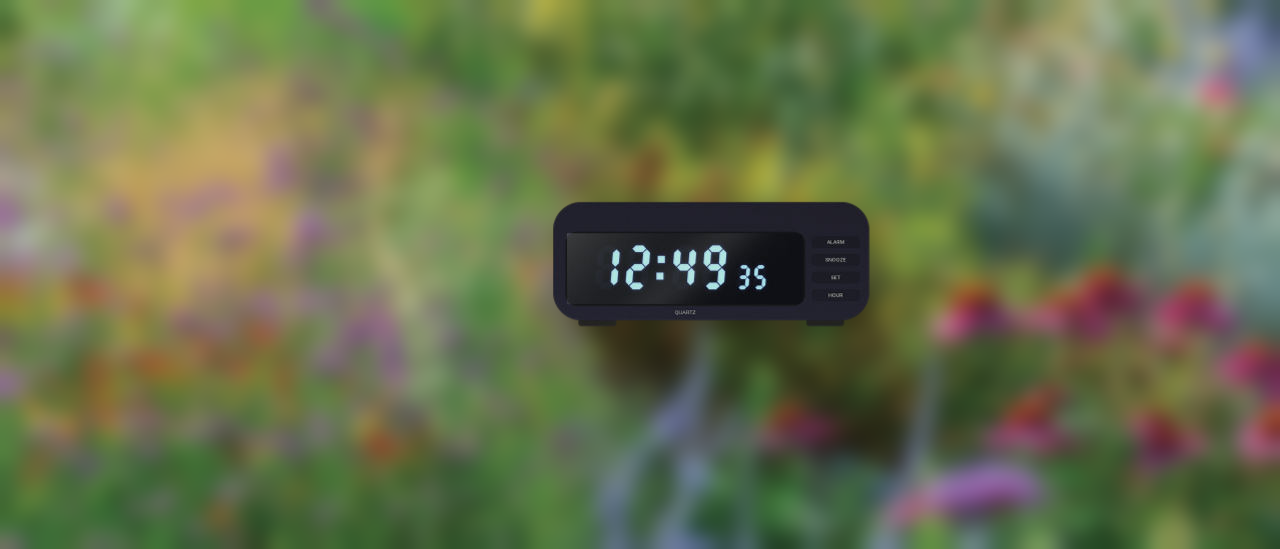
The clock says **12:49:35**
